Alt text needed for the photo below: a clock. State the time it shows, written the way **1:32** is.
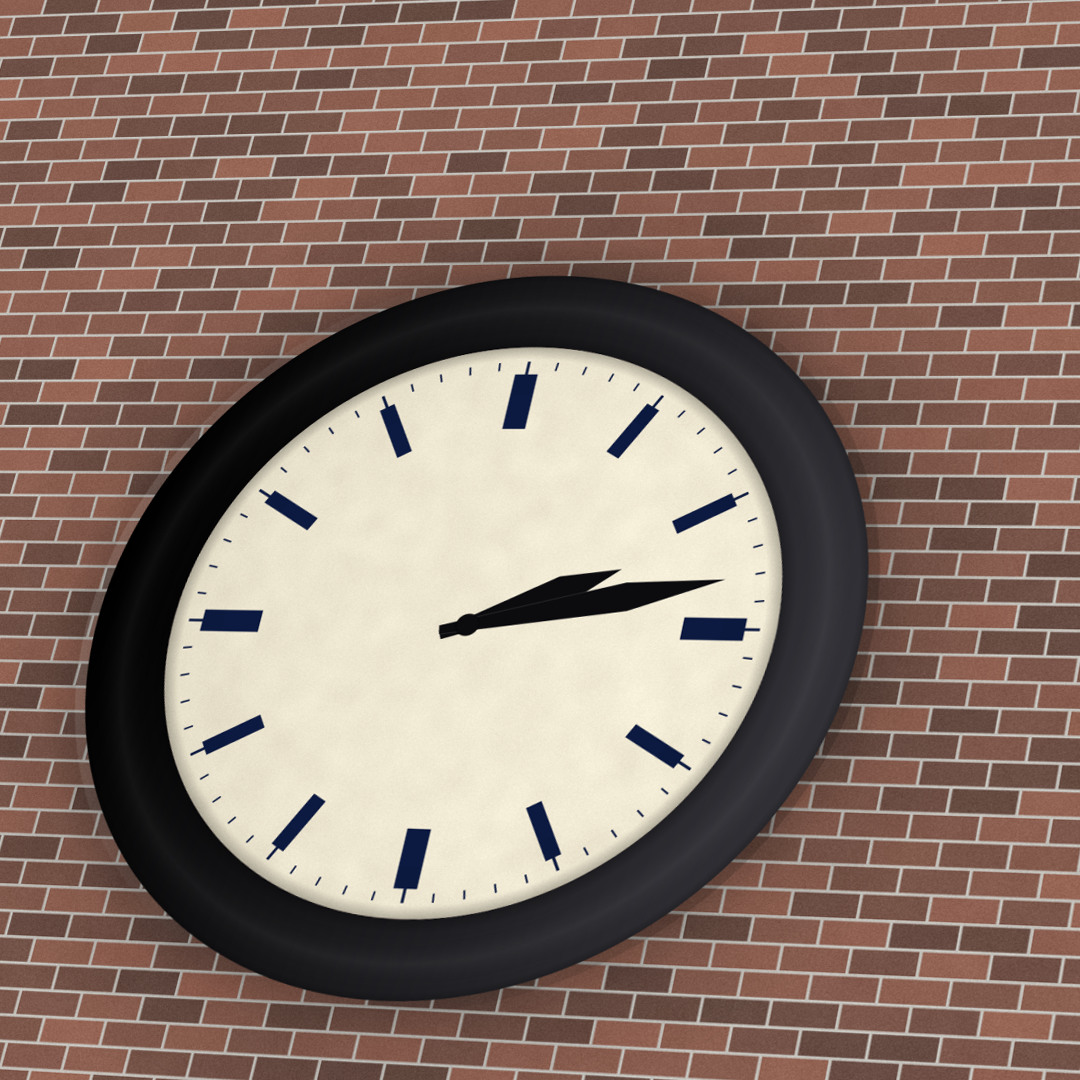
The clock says **2:13**
